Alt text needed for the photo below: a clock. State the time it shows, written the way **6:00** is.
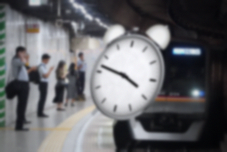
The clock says **3:47**
